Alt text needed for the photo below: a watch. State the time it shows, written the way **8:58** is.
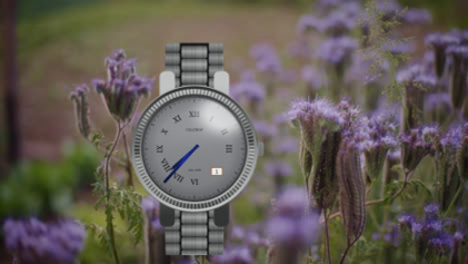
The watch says **7:37**
